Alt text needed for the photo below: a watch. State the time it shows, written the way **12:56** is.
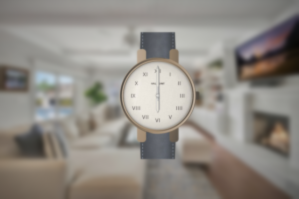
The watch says **6:00**
